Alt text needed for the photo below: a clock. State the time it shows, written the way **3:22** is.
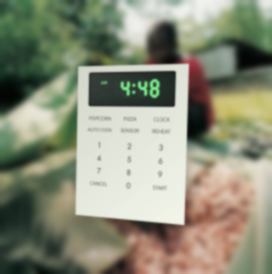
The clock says **4:48**
